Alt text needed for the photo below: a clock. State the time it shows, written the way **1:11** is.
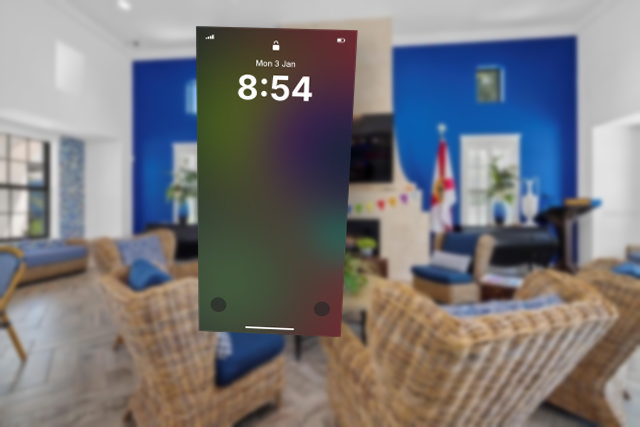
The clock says **8:54**
